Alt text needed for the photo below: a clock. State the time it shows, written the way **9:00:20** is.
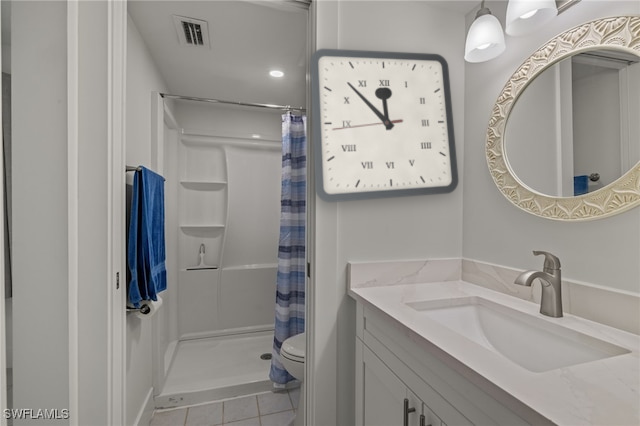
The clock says **11:52:44**
